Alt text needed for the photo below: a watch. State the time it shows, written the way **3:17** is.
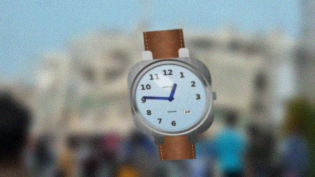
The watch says **12:46**
